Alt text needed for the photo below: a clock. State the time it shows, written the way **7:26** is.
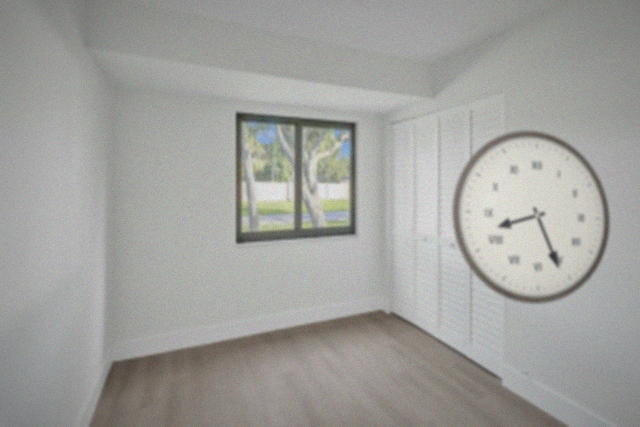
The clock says **8:26**
